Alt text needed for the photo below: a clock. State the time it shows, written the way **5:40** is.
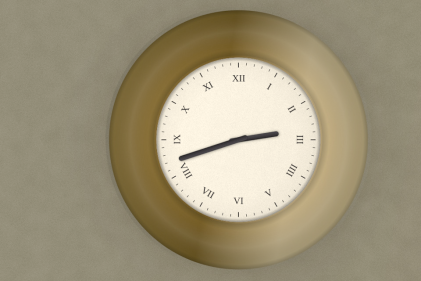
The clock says **2:42**
